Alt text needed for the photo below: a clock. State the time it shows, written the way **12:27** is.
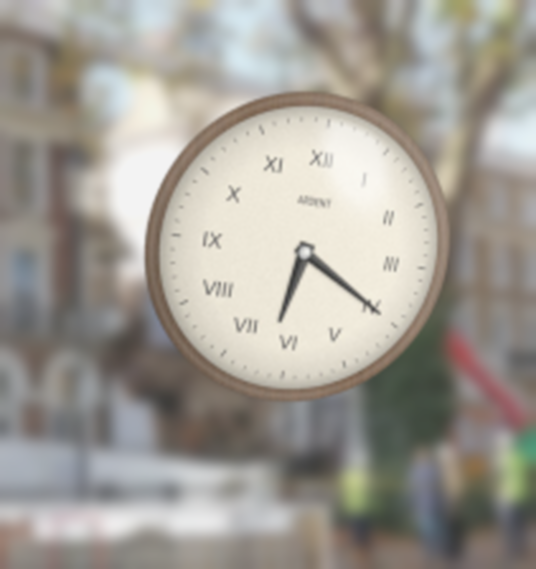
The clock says **6:20**
